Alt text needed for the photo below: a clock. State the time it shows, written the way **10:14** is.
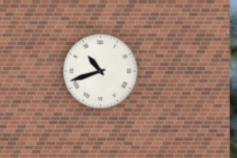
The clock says **10:42**
